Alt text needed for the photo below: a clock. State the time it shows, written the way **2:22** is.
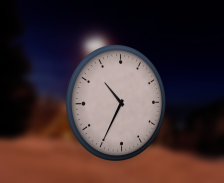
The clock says **10:35**
